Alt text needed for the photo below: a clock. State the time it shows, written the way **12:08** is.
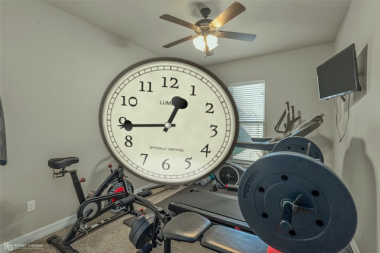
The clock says **12:44**
